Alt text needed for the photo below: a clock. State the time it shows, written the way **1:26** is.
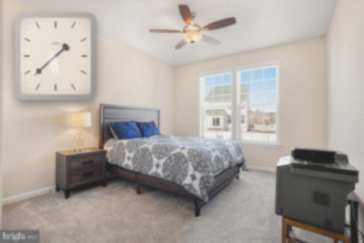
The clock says **1:38**
